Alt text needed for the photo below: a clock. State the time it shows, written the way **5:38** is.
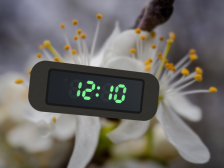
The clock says **12:10**
